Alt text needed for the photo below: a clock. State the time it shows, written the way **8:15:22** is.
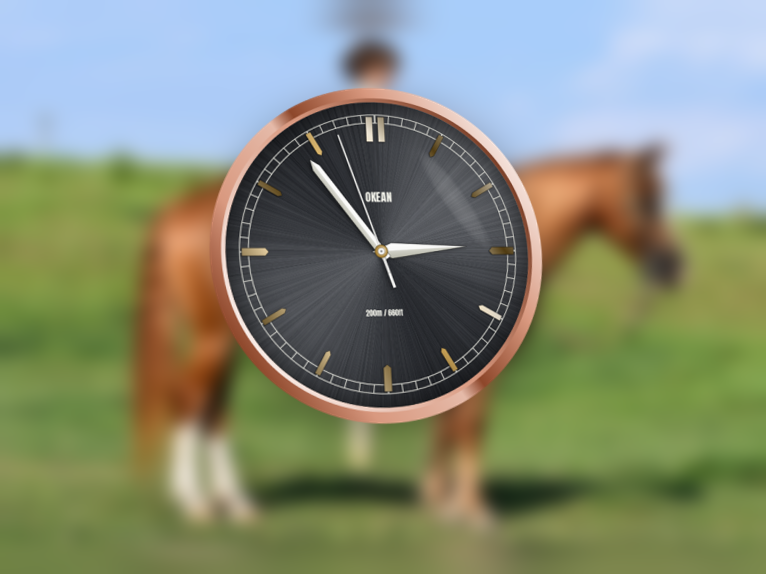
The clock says **2:53:57**
